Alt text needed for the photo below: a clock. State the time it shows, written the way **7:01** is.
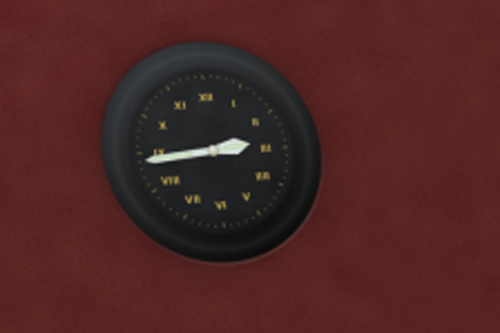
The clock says **2:44**
